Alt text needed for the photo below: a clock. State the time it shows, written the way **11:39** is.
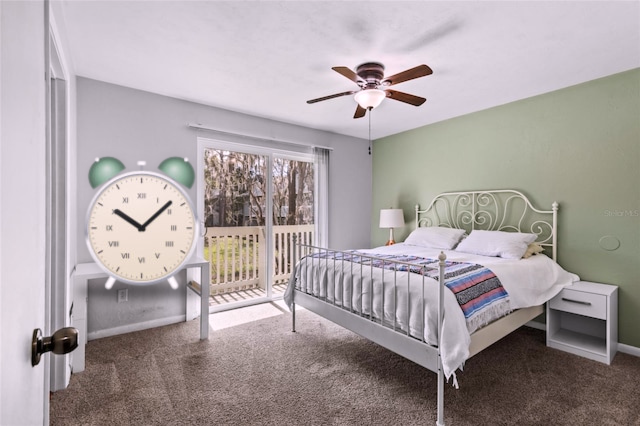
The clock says **10:08**
